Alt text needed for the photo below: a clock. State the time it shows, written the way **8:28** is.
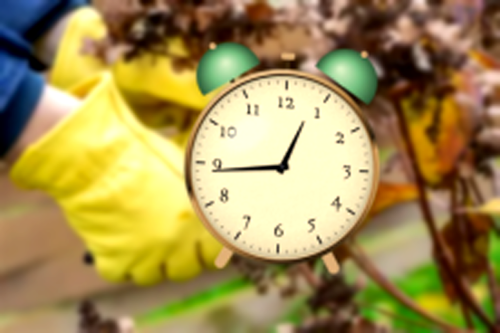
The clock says **12:44**
